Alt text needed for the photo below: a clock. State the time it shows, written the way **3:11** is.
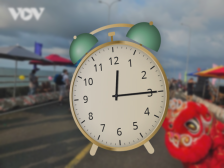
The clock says **12:15**
